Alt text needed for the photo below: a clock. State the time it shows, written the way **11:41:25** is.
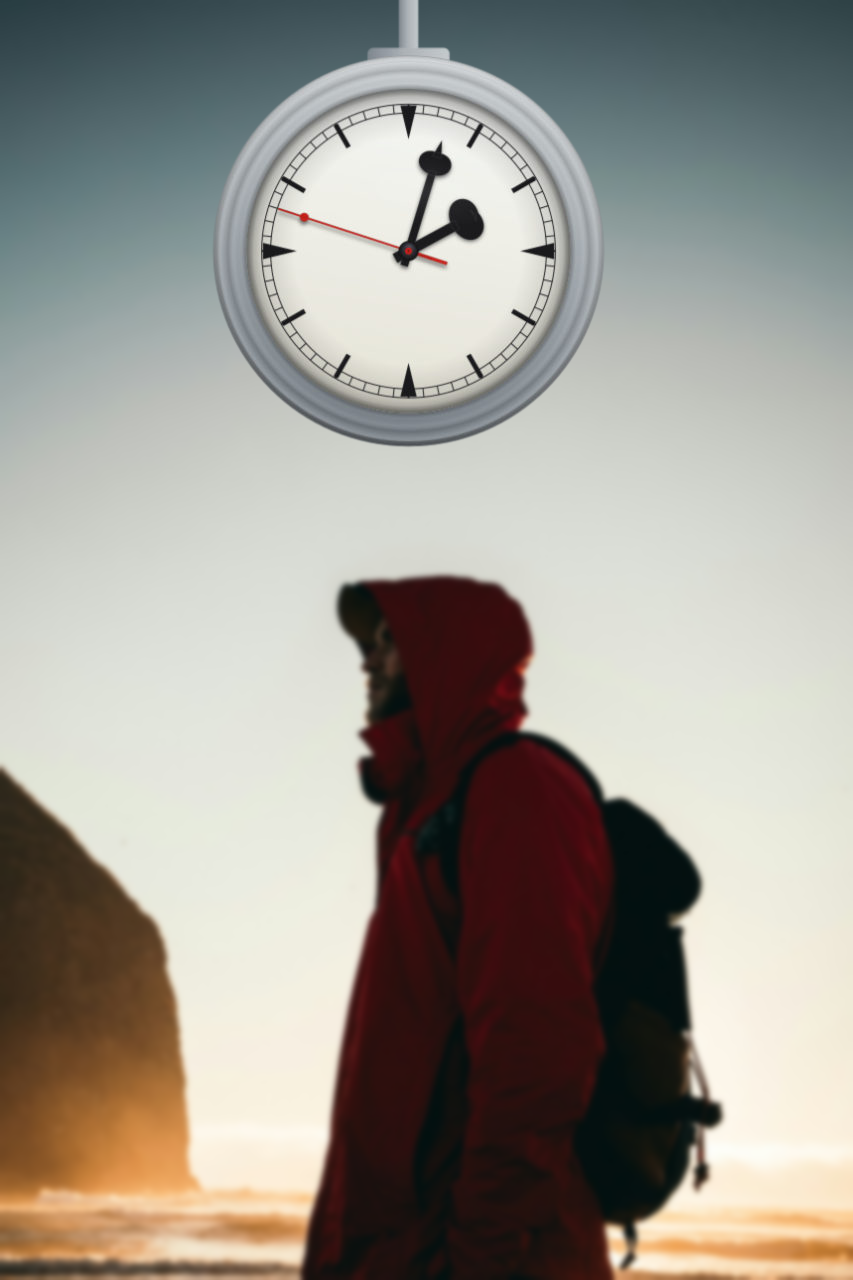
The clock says **2:02:48**
